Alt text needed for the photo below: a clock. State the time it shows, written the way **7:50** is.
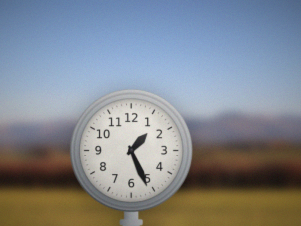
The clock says **1:26**
